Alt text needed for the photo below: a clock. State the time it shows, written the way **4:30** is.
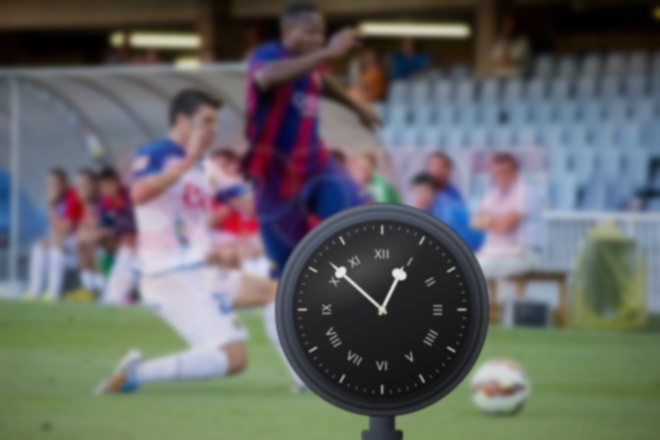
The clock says **12:52**
